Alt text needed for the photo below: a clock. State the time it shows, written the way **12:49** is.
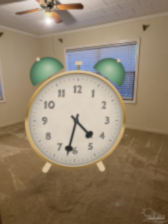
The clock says **4:32**
